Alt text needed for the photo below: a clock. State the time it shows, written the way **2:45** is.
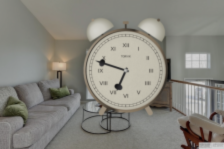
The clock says **6:48**
